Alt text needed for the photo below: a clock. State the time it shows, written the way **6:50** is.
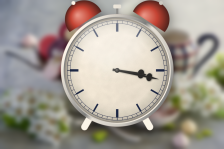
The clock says **3:17**
